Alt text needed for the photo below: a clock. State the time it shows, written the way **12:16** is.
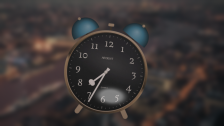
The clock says **7:34**
